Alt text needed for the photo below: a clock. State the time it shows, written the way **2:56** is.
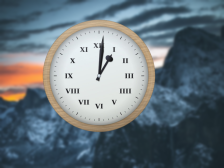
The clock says **1:01**
